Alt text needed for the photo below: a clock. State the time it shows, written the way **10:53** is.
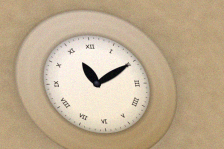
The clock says **11:10**
